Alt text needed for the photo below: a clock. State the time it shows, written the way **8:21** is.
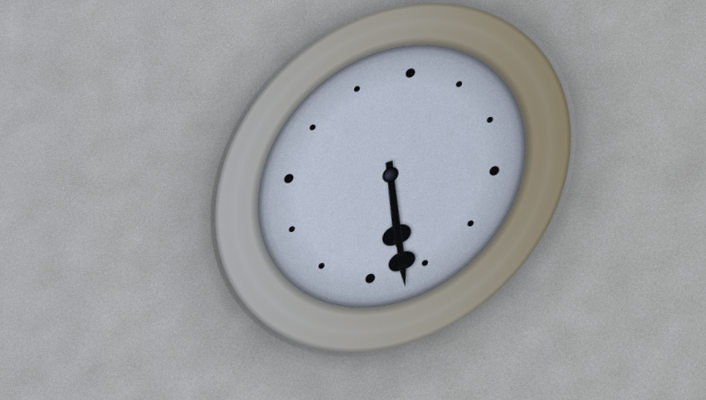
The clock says **5:27**
